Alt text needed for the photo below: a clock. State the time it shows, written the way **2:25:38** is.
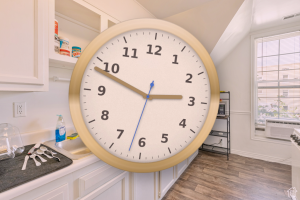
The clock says **2:48:32**
